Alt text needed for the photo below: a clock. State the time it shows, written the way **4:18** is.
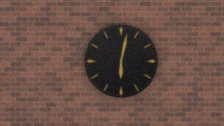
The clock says **6:02**
